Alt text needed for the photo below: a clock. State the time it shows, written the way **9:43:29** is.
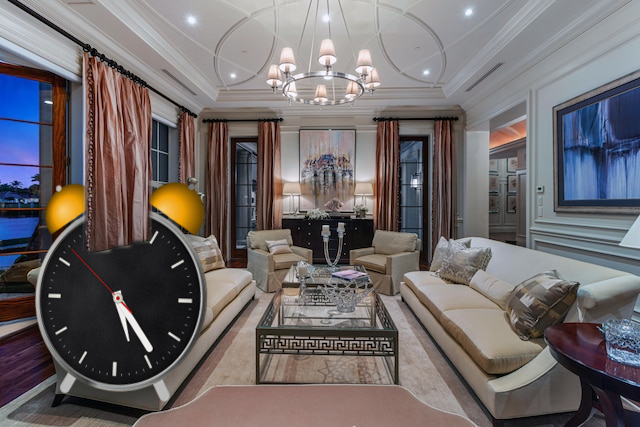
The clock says **5:23:52**
